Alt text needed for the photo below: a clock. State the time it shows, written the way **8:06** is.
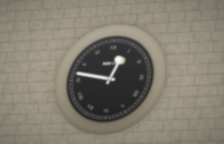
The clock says **12:47**
